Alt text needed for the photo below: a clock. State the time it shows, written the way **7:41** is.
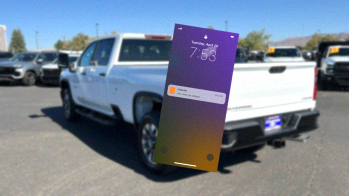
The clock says **7:53**
